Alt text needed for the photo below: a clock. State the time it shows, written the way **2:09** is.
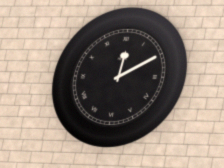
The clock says **12:10**
